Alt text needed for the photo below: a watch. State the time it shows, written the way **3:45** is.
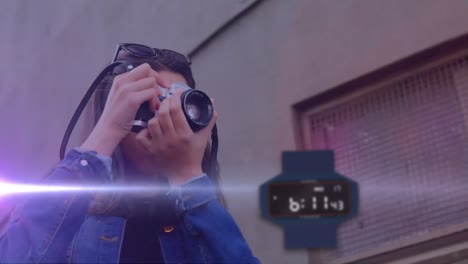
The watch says **6:11**
